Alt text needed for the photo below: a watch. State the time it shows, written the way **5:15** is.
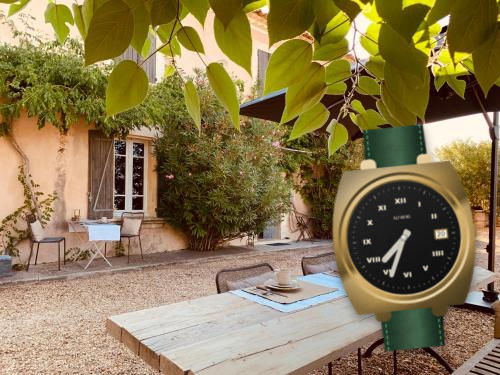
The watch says **7:34**
